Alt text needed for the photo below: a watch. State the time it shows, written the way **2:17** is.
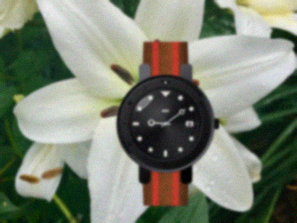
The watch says **9:09**
